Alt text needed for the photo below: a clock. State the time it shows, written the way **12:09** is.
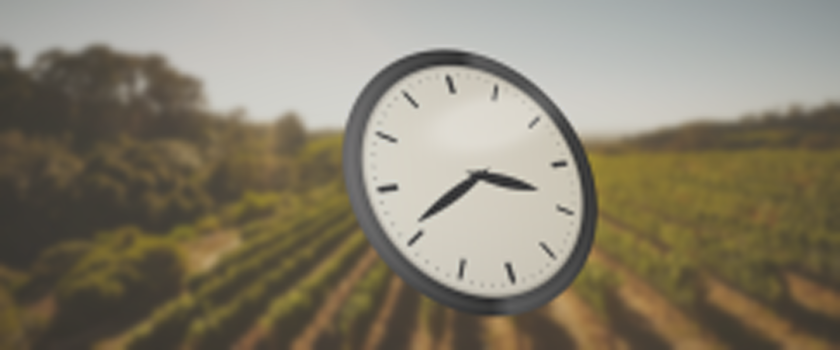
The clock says **3:41**
